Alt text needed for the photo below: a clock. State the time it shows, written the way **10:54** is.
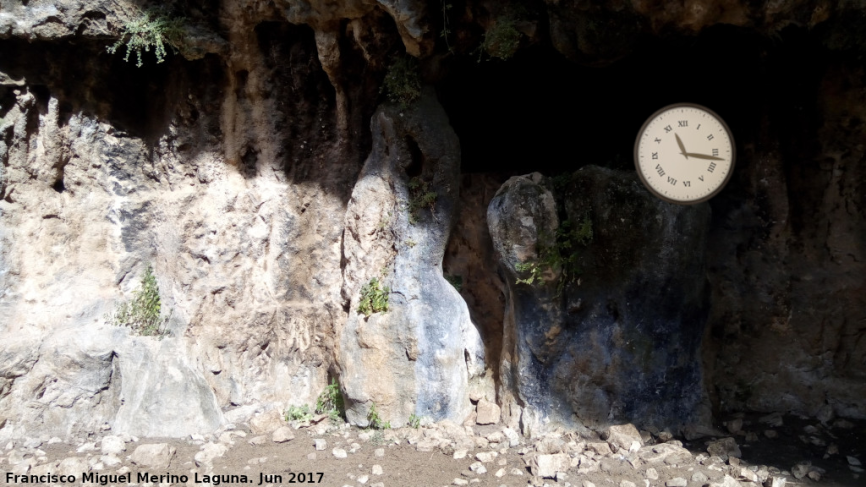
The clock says **11:17**
